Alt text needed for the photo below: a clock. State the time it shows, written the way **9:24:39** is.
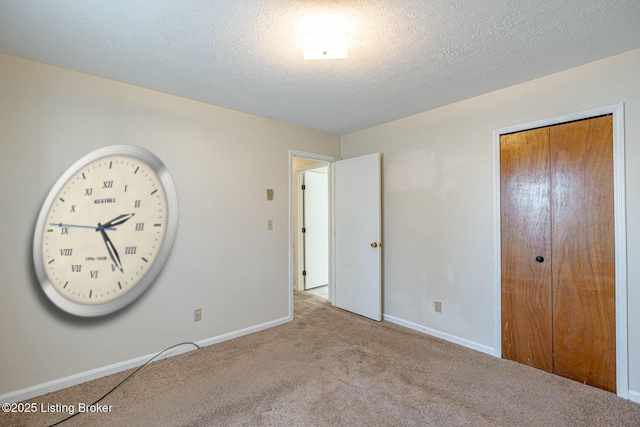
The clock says **2:23:46**
